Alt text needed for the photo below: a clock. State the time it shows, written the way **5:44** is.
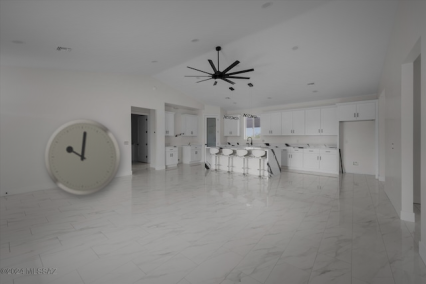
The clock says **10:01**
